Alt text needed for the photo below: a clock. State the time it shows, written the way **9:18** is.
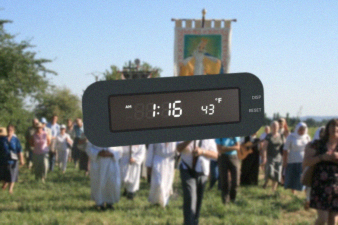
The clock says **1:16**
